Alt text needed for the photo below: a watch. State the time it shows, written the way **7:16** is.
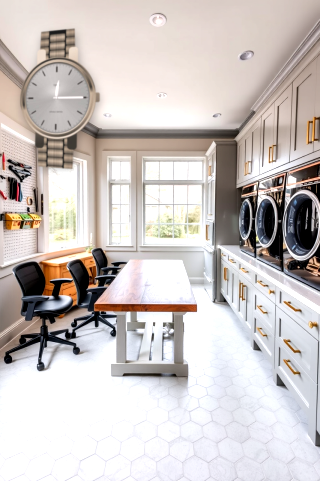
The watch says **12:15**
